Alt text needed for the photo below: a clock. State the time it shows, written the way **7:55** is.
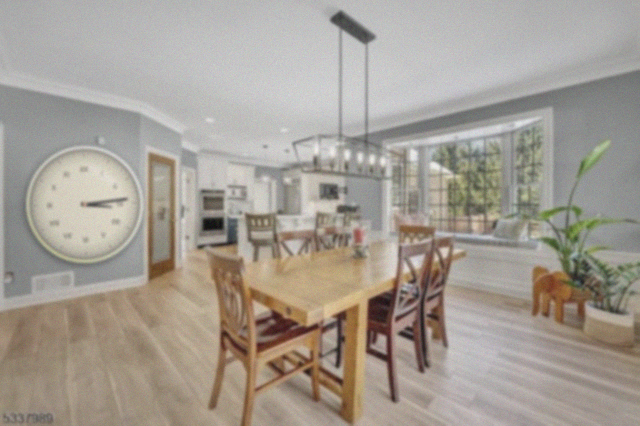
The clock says **3:14**
